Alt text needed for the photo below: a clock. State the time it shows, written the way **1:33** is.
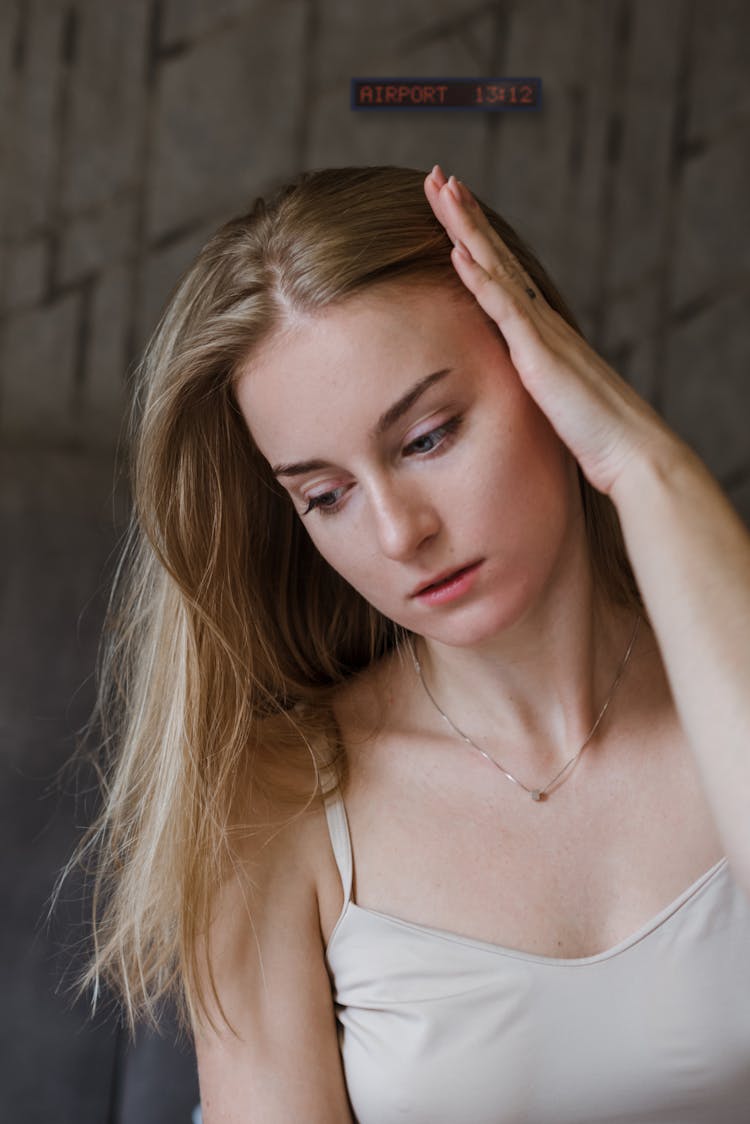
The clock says **13:12**
